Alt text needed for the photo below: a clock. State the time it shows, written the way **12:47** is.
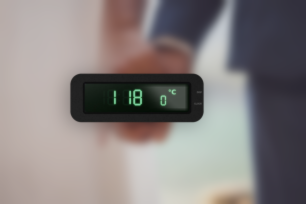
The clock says **1:18**
